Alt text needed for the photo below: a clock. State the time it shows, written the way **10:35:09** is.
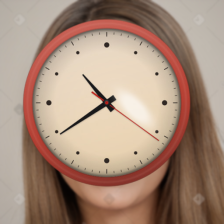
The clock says **10:39:21**
